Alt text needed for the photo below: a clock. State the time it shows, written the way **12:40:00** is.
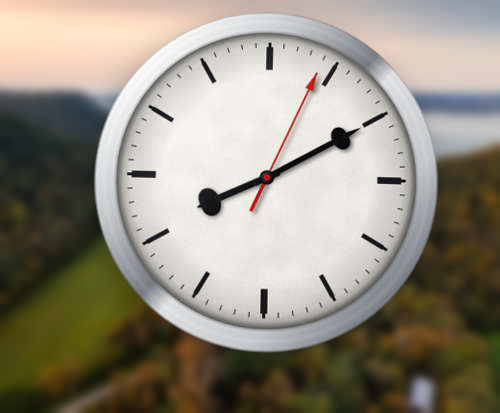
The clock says **8:10:04**
